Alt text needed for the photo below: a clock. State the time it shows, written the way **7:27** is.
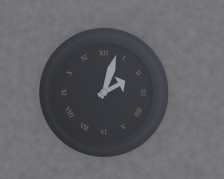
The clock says **2:03**
